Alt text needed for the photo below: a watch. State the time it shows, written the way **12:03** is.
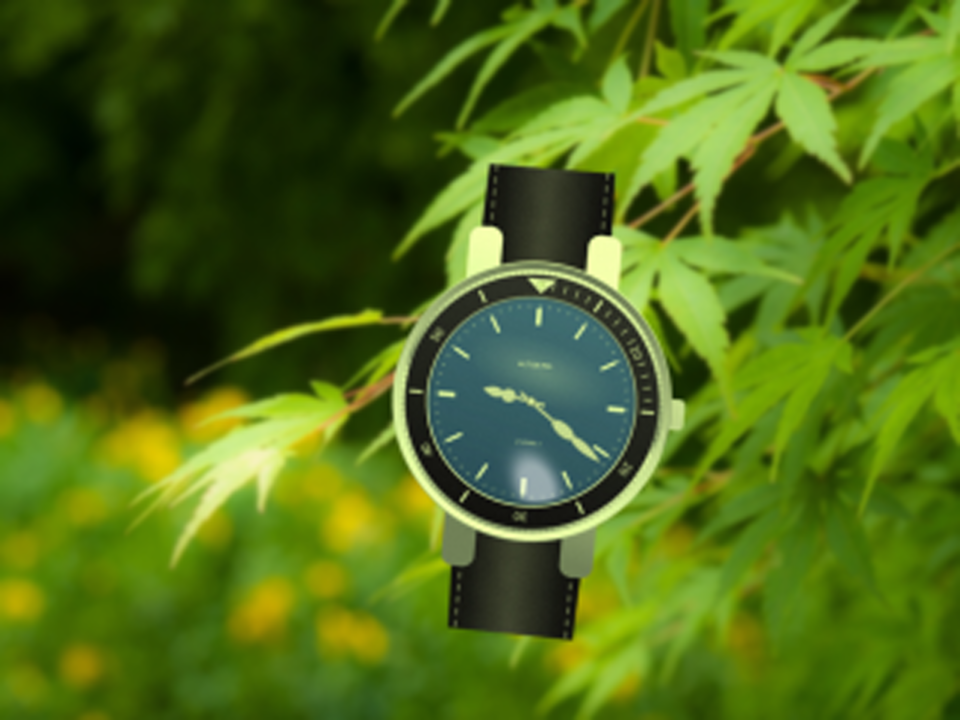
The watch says **9:21**
